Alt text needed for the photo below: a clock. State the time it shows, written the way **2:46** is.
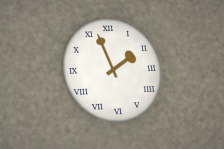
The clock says **1:57**
